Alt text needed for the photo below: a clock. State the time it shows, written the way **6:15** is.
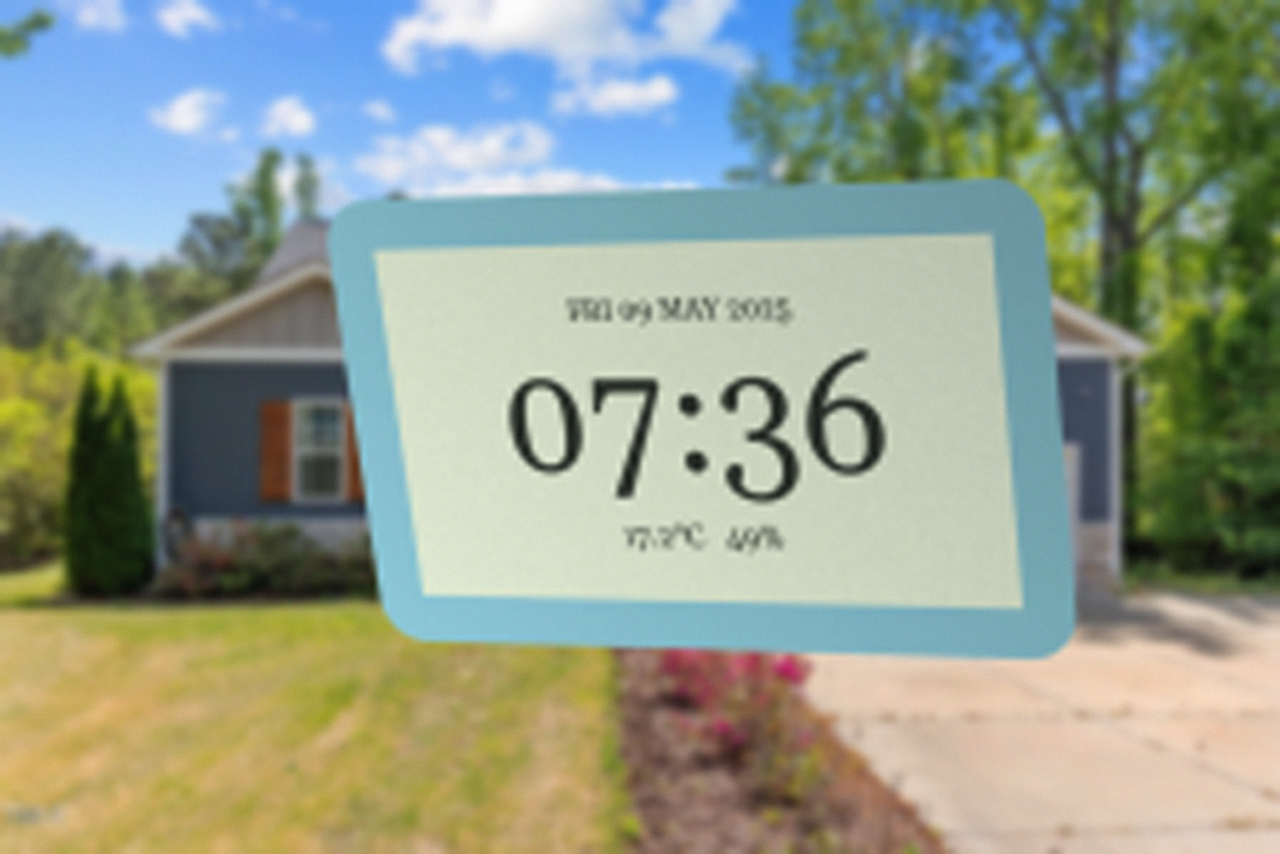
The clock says **7:36**
